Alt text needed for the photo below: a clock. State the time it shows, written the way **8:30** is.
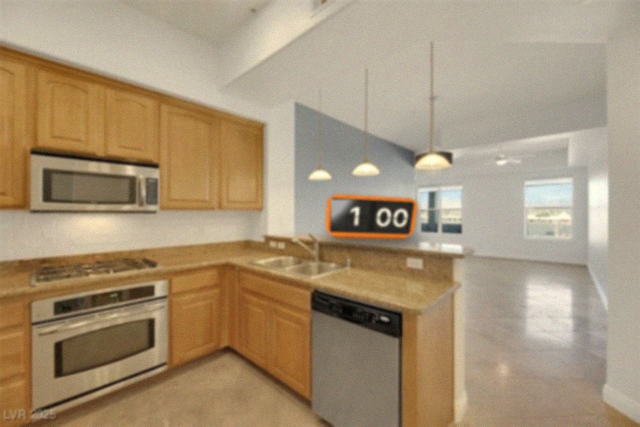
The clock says **1:00**
